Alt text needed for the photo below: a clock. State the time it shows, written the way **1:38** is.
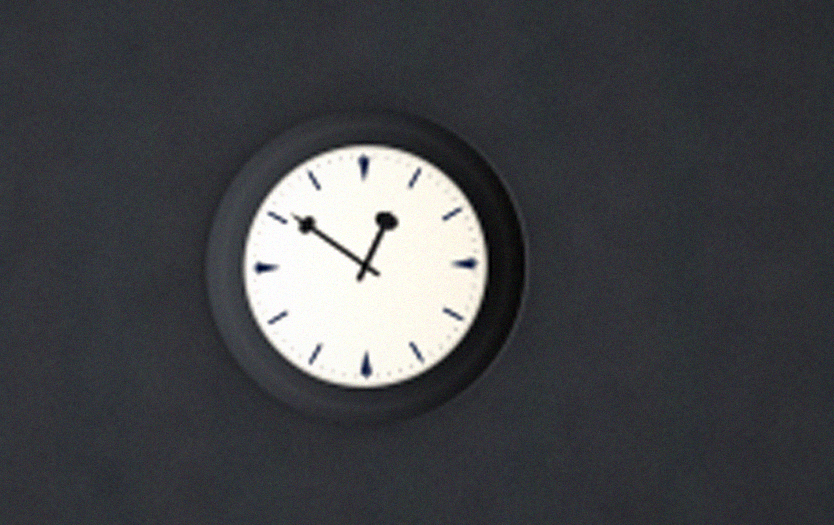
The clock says **12:51**
